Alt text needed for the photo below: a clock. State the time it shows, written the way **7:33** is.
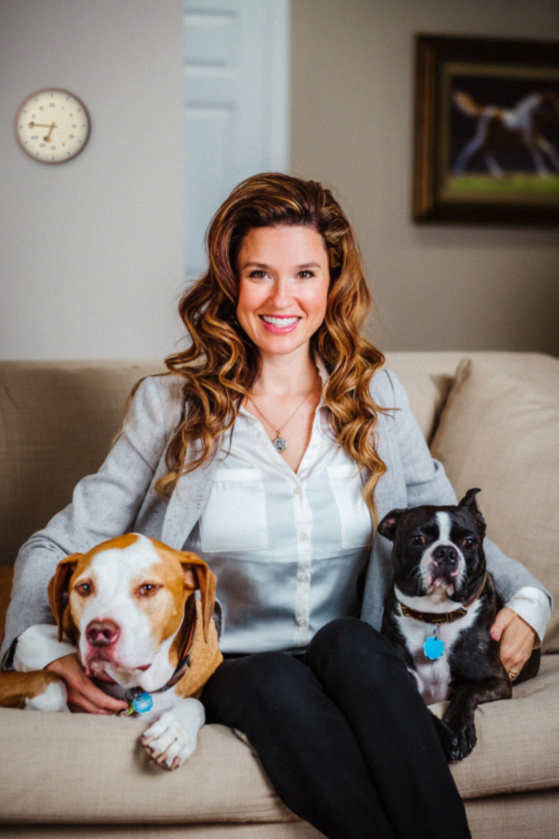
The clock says **6:46**
